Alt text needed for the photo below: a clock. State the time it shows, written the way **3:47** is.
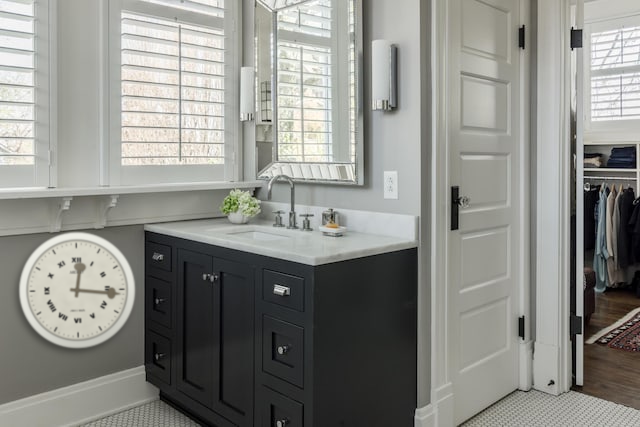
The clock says **12:16**
